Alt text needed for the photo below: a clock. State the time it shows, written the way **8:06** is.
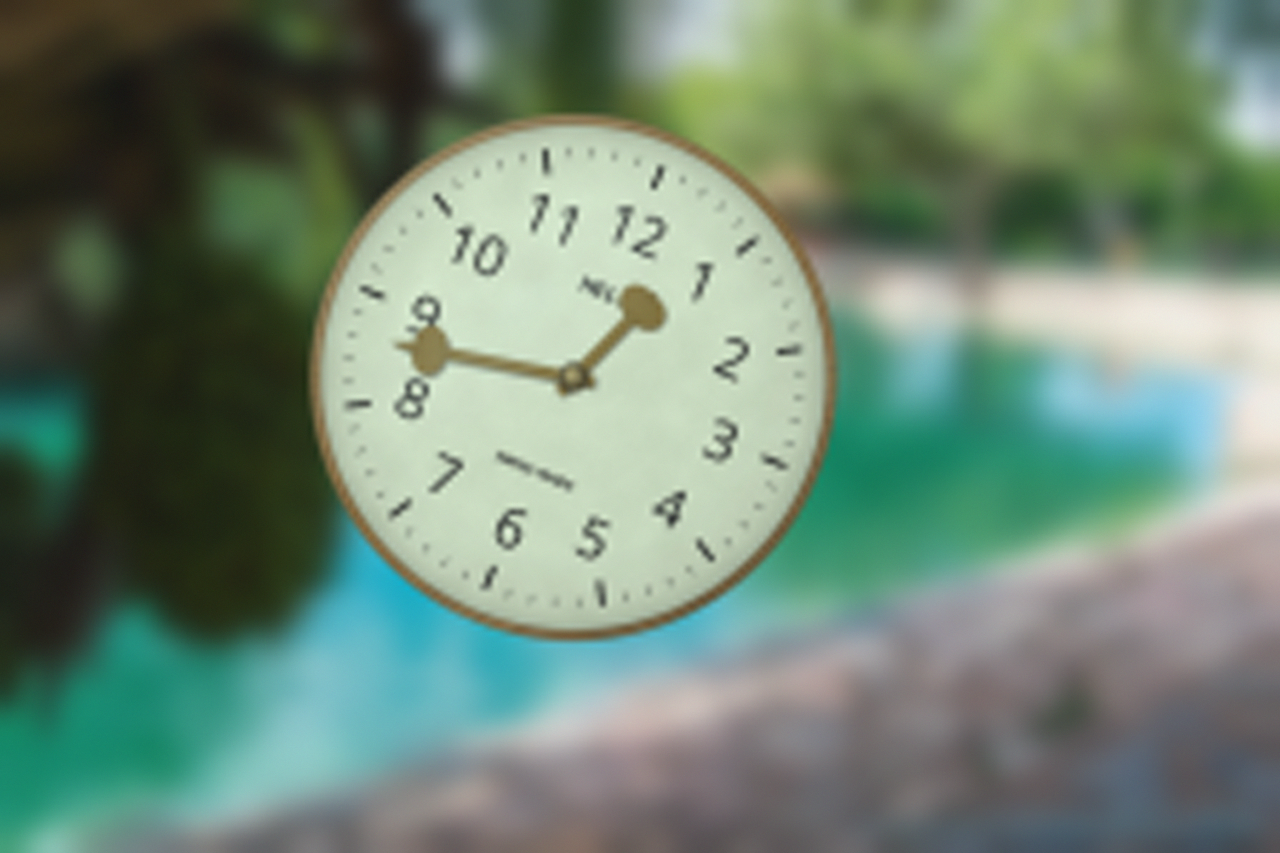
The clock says **12:43**
